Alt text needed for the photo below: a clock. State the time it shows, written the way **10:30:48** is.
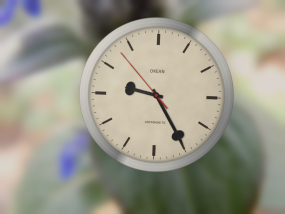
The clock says **9:24:53**
